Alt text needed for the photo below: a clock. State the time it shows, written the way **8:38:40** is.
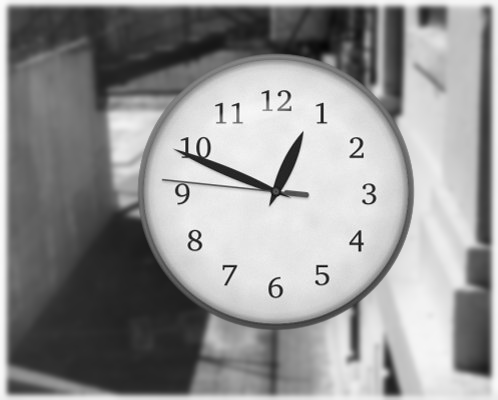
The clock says **12:48:46**
